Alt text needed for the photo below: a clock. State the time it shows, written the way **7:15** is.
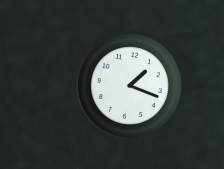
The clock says **1:17**
